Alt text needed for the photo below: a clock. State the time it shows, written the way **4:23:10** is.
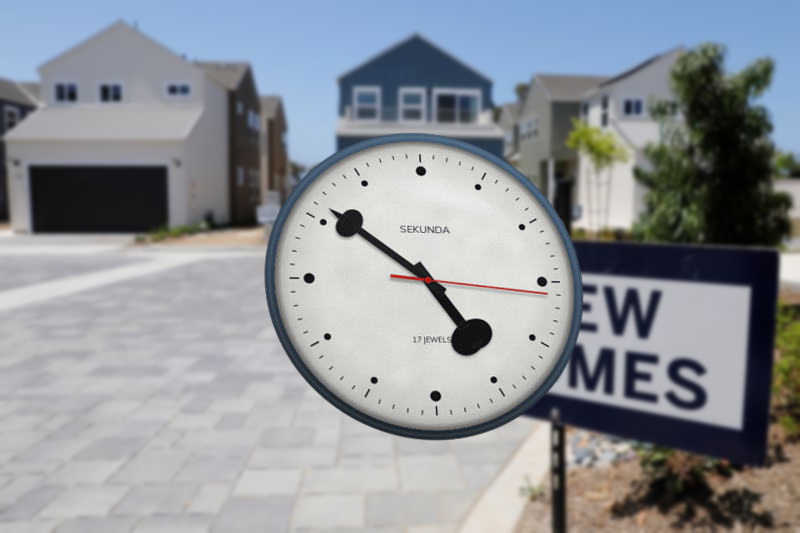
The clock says **4:51:16**
